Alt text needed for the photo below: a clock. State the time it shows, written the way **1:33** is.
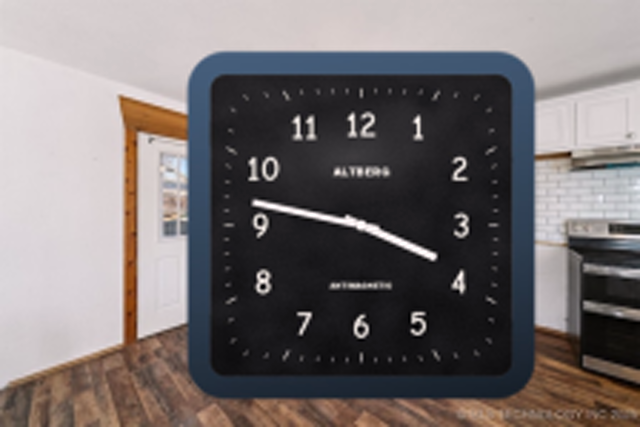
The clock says **3:47**
